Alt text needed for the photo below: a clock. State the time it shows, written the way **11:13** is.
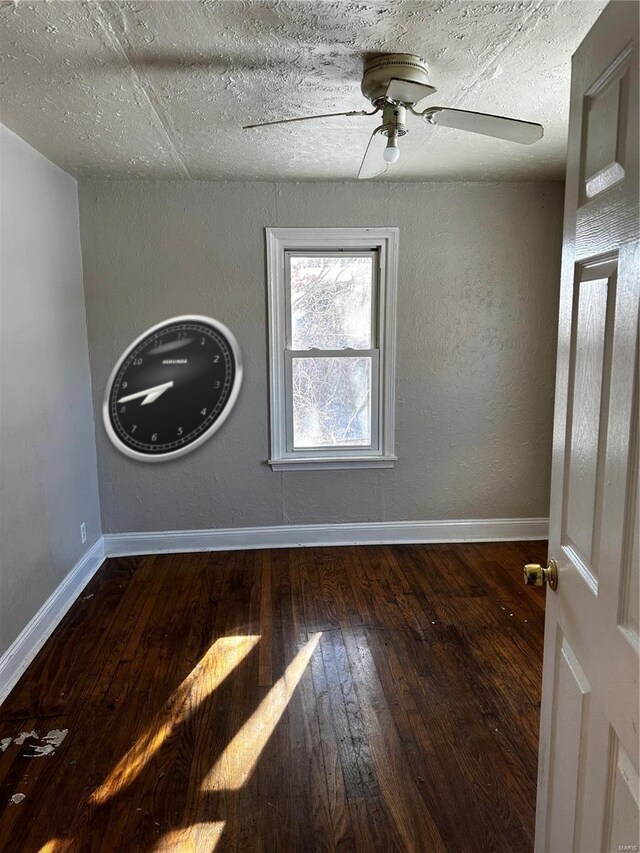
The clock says **7:42**
